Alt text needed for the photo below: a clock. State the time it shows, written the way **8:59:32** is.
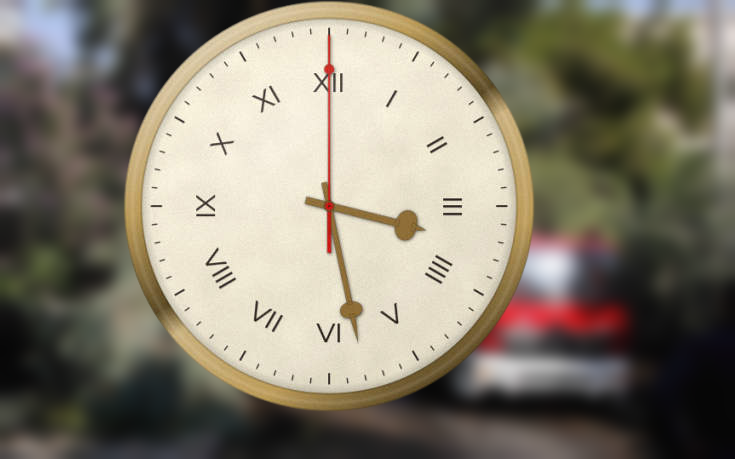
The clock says **3:28:00**
